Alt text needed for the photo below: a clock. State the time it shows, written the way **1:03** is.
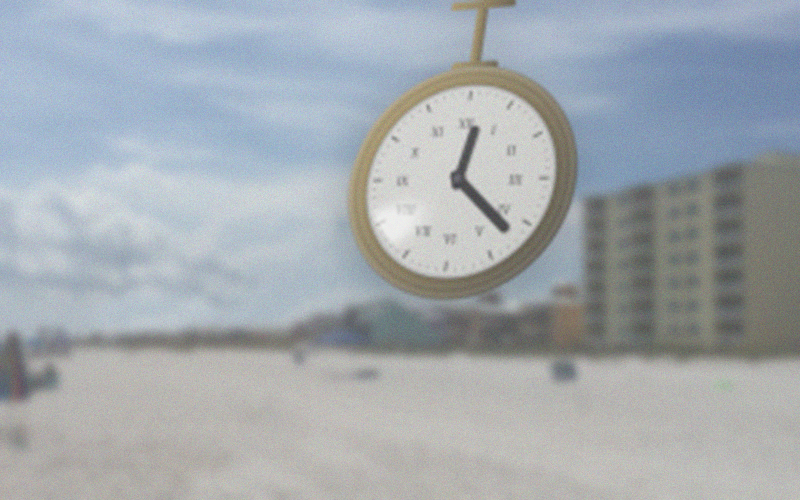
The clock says **12:22**
